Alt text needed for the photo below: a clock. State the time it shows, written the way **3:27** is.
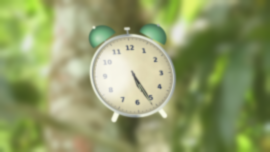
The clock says **5:26**
